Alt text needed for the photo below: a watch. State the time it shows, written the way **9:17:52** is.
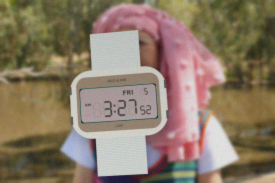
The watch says **3:27:52**
